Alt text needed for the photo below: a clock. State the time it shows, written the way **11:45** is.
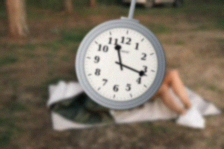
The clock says **11:17**
